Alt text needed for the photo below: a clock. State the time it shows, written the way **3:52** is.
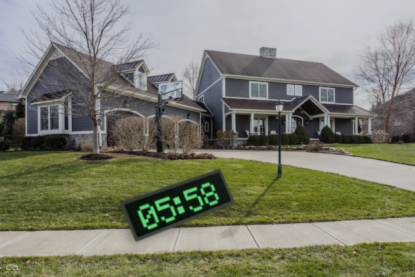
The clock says **5:58**
